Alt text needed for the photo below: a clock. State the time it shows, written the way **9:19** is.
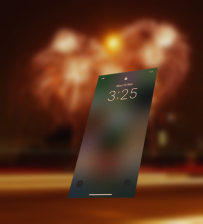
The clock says **3:25**
